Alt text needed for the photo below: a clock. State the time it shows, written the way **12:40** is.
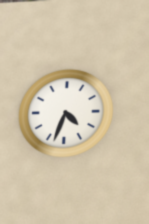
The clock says **4:33**
